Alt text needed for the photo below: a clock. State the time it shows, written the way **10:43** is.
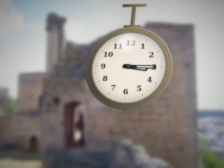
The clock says **3:15**
